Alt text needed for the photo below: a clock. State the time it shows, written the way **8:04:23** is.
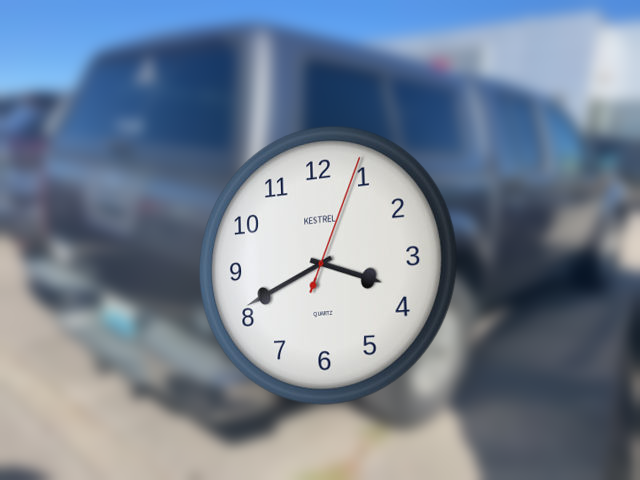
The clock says **3:41:04**
